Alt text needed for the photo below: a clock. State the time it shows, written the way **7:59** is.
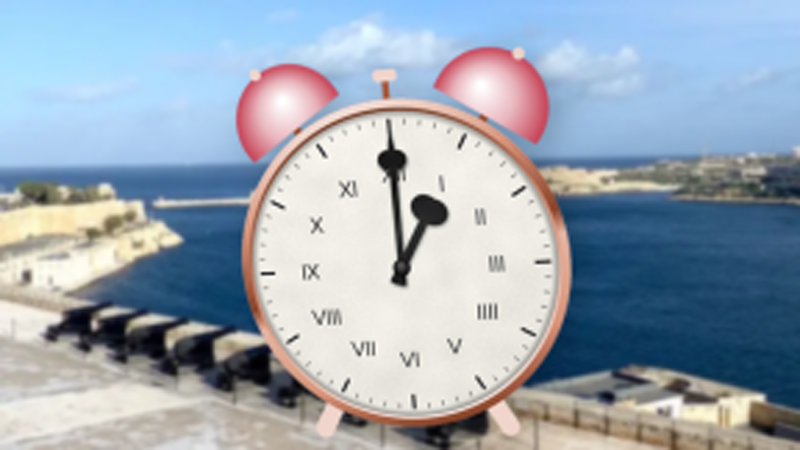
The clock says **1:00**
